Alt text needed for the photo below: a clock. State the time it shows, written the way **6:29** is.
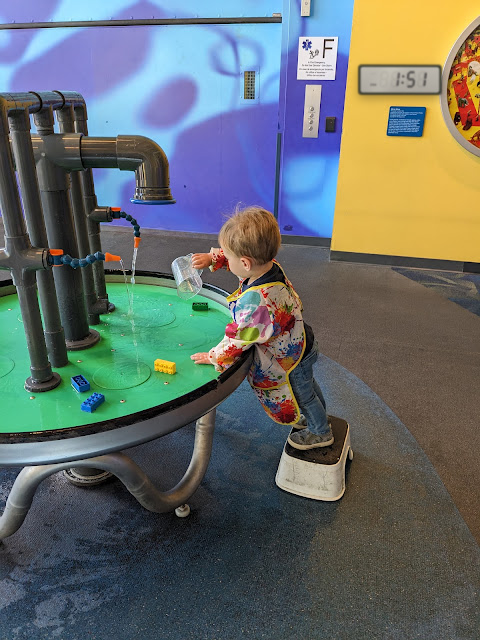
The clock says **1:51**
